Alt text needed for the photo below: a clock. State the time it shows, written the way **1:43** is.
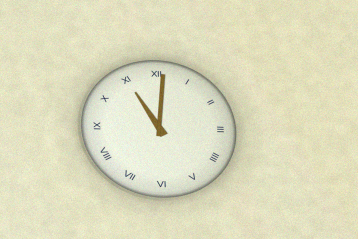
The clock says **11:01**
